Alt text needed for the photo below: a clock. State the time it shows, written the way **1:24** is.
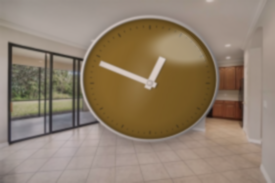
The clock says **12:49**
